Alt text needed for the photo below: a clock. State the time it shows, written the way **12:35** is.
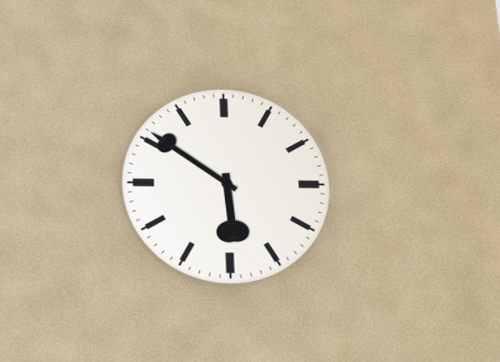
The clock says **5:51**
